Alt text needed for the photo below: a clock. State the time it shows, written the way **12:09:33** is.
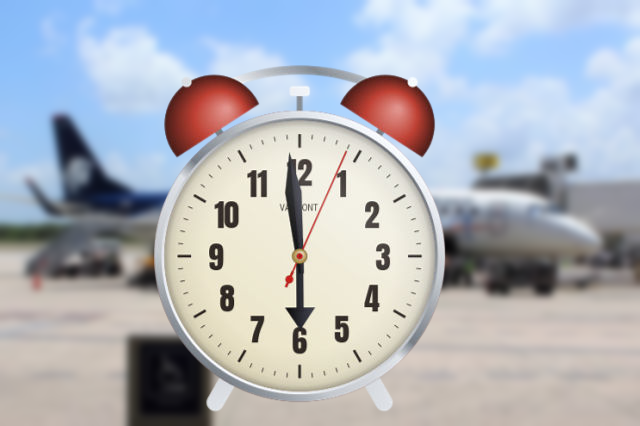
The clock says **5:59:04**
